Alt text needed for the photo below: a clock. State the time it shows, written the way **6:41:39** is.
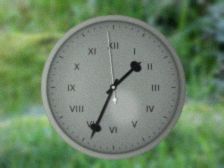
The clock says **1:33:59**
